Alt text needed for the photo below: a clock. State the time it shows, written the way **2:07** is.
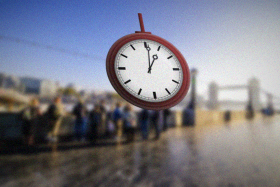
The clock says **1:01**
